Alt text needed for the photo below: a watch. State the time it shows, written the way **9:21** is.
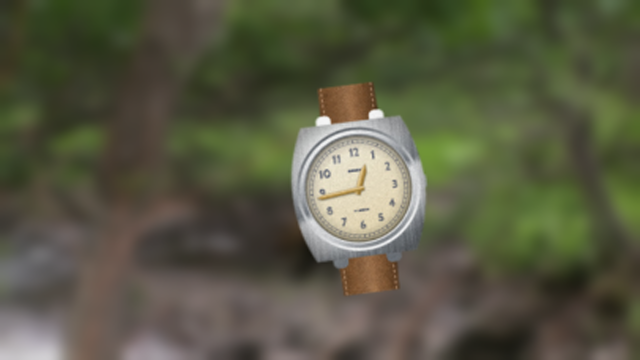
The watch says **12:44**
